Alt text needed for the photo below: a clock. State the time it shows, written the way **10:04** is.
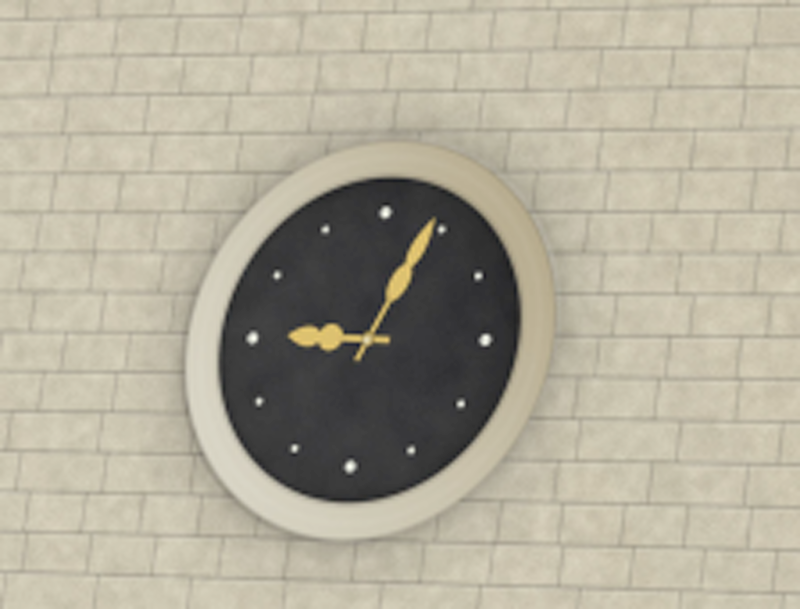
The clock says **9:04**
